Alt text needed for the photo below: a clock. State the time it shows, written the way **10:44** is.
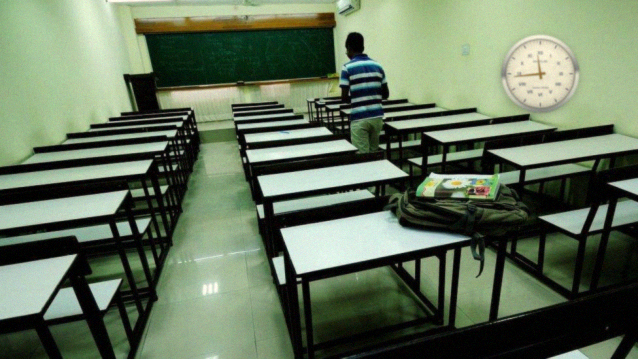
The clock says **11:44**
